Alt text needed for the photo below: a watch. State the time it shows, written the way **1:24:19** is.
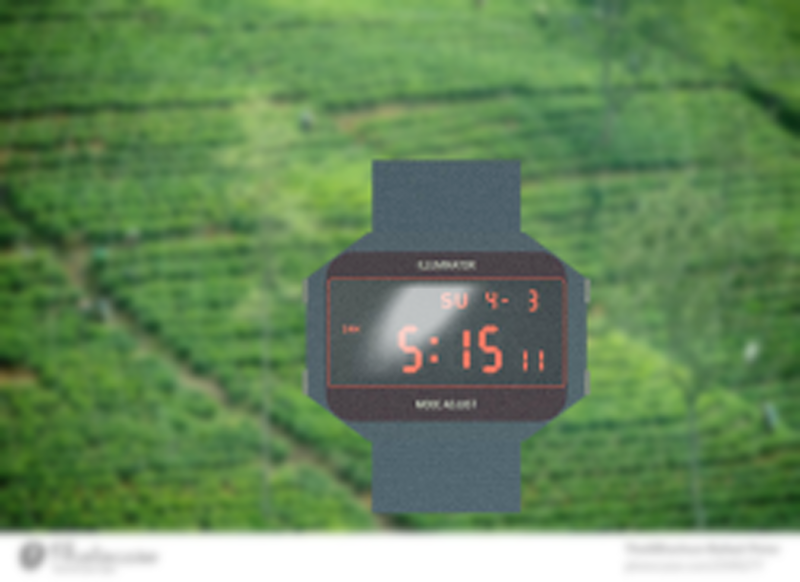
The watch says **5:15:11**
